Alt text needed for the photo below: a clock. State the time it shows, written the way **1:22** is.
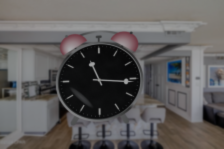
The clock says **11:16**
